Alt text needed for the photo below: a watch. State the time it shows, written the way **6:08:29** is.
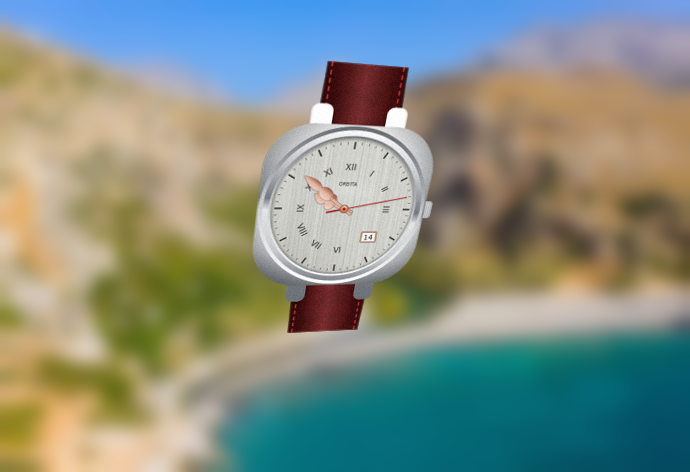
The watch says **9:51:13**
